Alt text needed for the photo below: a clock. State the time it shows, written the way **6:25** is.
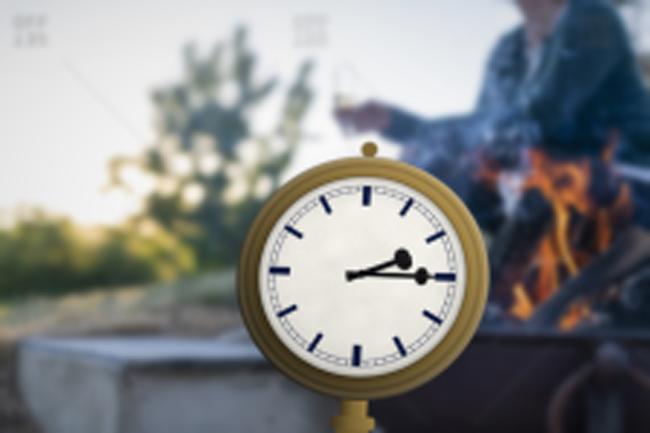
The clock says **2:15**
